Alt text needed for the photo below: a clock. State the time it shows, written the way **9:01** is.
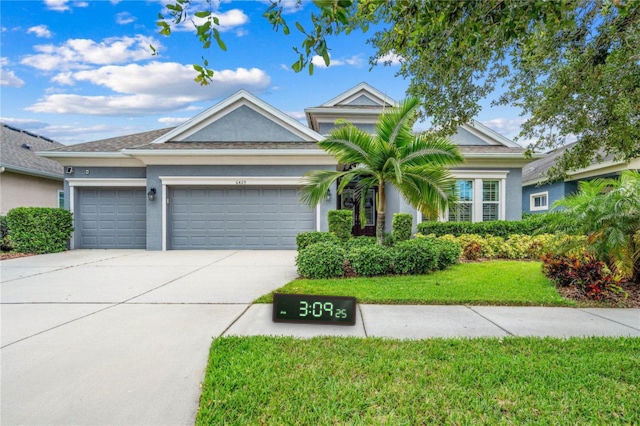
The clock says **3:09**
